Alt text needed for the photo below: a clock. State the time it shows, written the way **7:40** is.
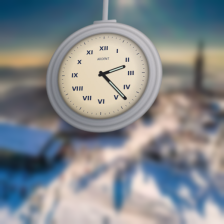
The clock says **2:23**
